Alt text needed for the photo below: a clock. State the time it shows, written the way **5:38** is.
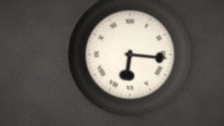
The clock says **6:16**
